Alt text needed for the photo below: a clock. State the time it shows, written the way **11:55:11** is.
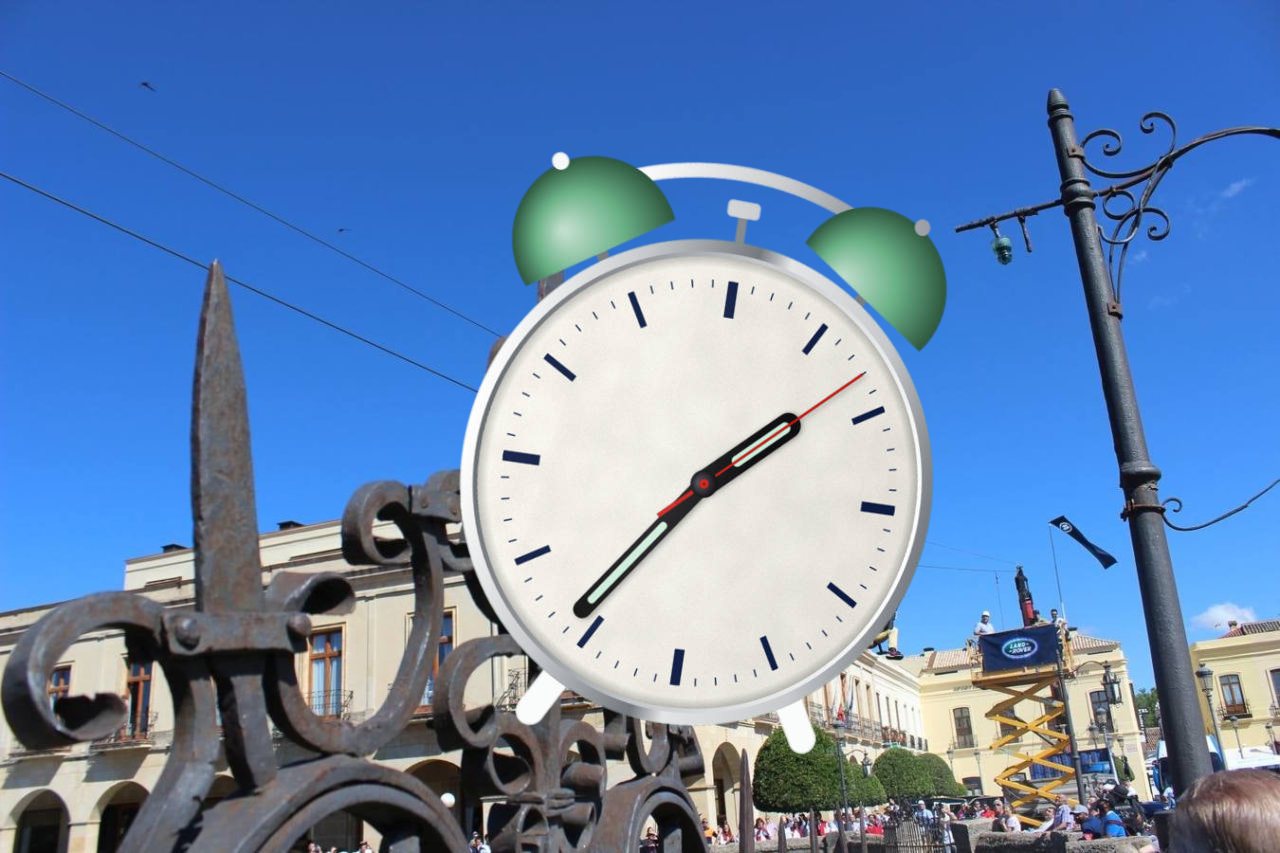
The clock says **1:36:08**
